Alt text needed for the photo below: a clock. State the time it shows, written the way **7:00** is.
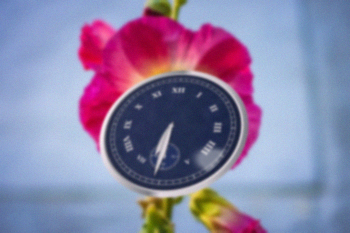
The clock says **6:31**
